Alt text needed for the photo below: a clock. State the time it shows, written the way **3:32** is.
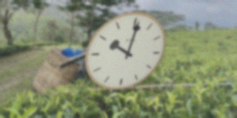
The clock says **10:01**
